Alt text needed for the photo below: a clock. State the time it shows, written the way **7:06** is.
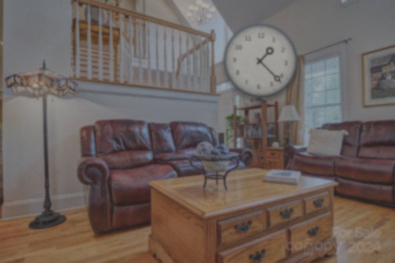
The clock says **1:22**
